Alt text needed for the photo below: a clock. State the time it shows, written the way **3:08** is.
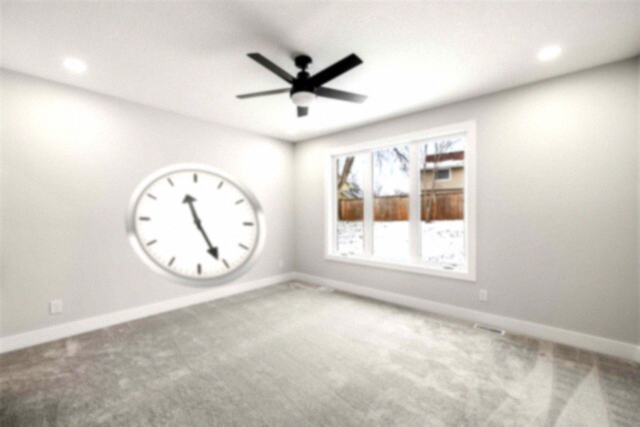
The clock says **11:26**
